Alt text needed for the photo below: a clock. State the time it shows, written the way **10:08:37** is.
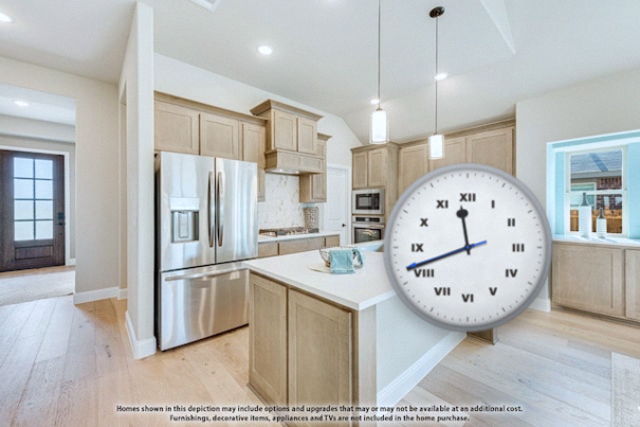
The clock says **11:41:42**
